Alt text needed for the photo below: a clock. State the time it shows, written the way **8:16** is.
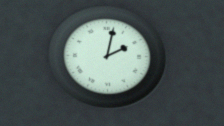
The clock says **2:02**
